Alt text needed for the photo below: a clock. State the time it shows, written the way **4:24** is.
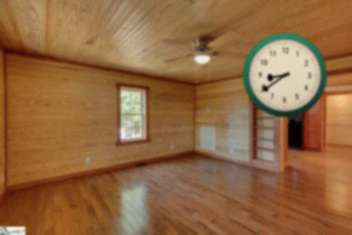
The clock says **8:39**
